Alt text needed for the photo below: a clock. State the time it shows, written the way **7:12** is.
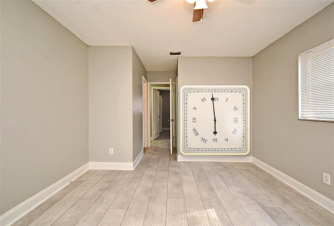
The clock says **5:59**
